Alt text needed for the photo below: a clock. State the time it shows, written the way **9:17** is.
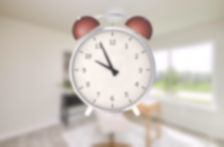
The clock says **9:56**
